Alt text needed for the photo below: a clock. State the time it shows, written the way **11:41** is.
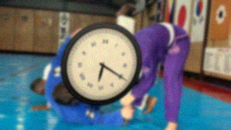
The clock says **6:20**
